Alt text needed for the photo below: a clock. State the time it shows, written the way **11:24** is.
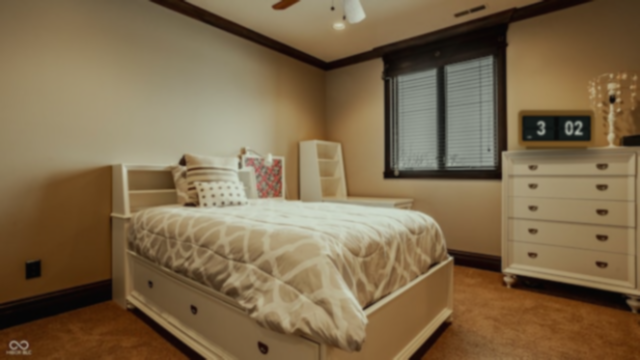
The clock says **3:02**
